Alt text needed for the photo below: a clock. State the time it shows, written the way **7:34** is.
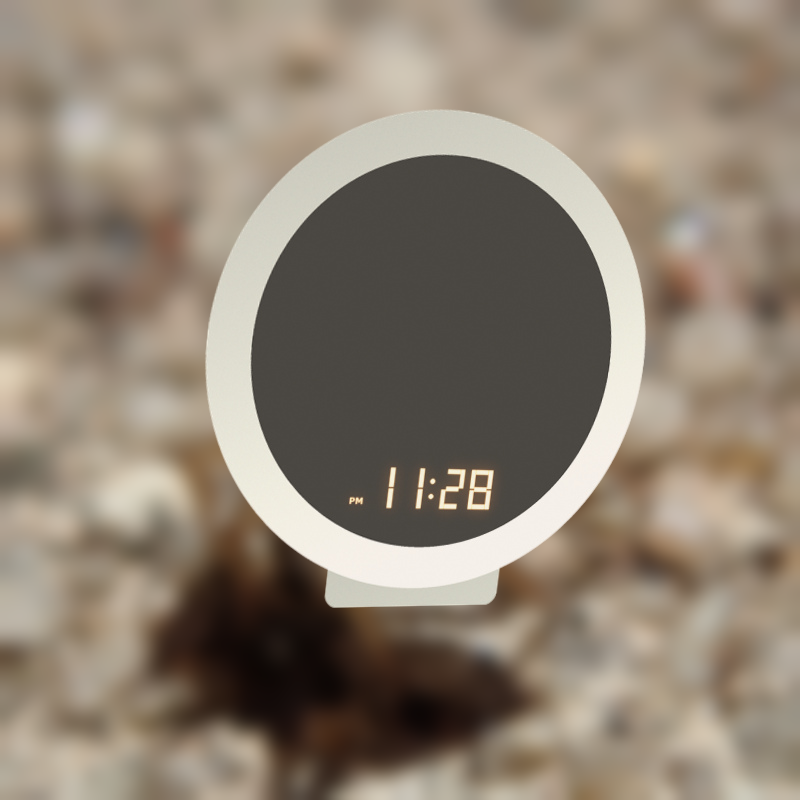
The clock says **11:28**
